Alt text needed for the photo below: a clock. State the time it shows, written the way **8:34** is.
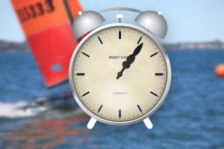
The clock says **1:06**
